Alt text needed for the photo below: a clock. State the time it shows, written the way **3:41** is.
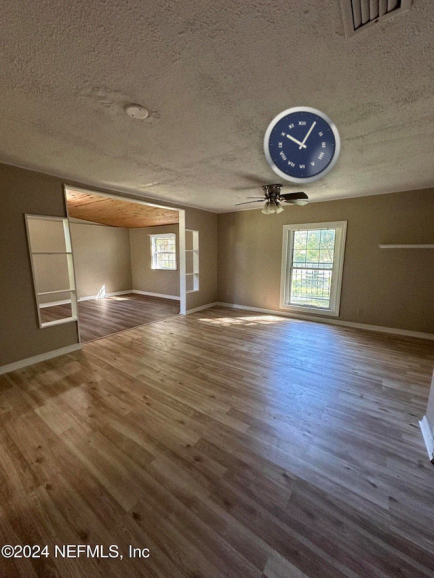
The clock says **10:05**
